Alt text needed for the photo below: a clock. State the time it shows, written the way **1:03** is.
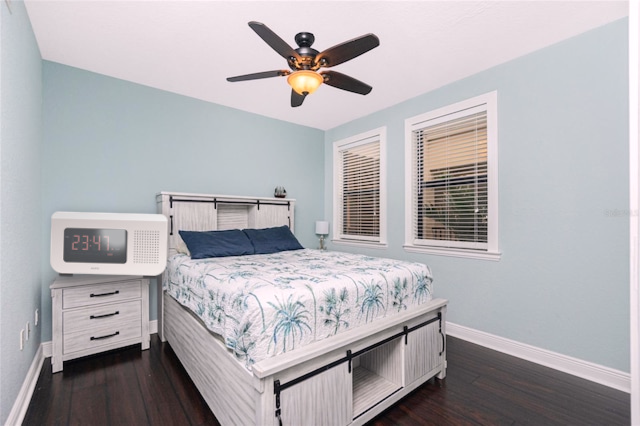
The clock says **23:47**
